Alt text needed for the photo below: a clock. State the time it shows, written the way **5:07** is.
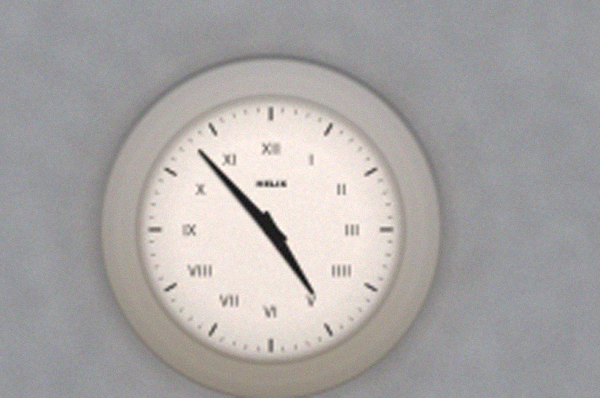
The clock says **4:53**
